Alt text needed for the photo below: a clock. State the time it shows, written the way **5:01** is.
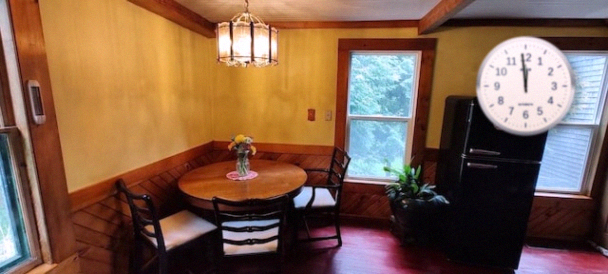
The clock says **11:59**
